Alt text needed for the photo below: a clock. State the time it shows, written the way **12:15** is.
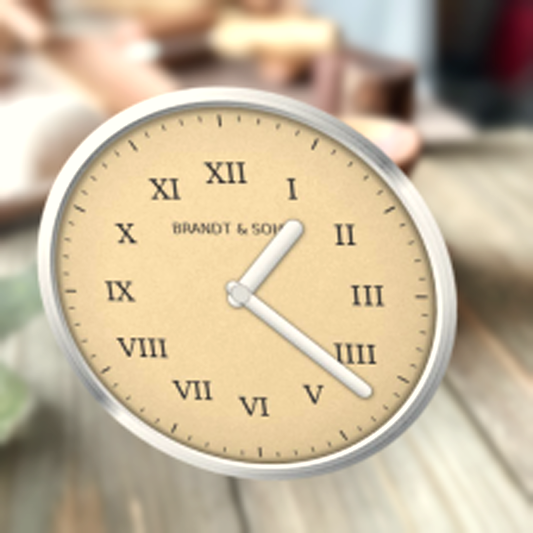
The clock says **1:22**
